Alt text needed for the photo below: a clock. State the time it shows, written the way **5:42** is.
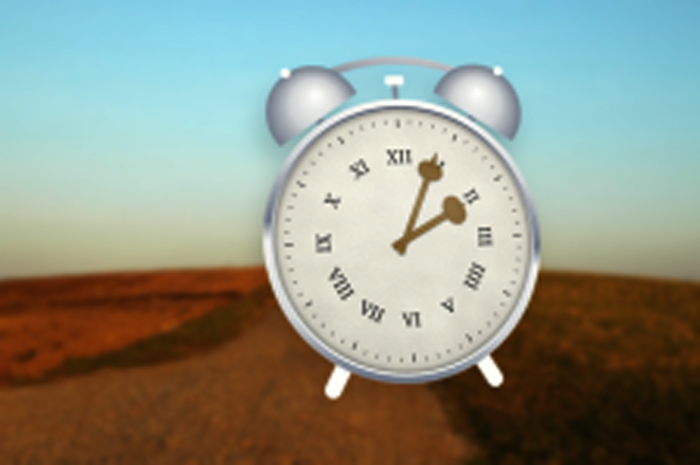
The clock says **2:04**
